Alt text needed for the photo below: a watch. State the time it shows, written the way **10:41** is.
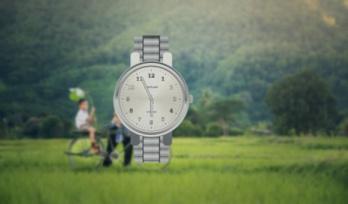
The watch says **5:56**
